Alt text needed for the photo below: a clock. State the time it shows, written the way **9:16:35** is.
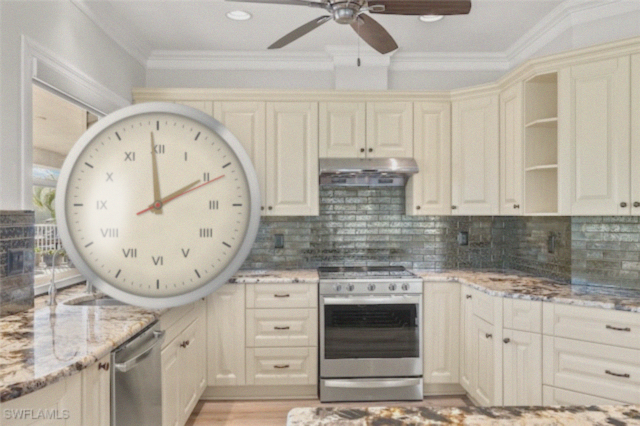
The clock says **1:59:11**
